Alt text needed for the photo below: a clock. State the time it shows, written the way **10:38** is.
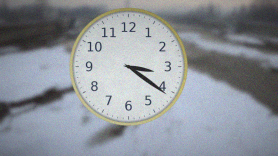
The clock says **3:21**
